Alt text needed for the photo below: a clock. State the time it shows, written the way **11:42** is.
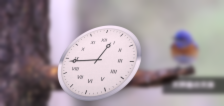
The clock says **12:44**
